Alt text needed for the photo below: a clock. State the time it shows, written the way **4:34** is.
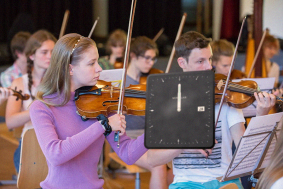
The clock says **12:00**
